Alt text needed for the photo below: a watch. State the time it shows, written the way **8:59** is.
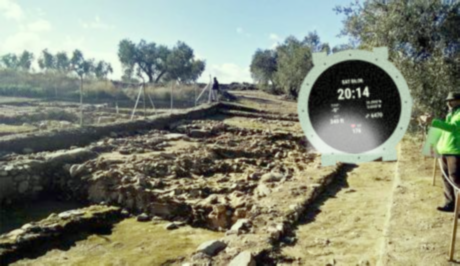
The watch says **20:14**
